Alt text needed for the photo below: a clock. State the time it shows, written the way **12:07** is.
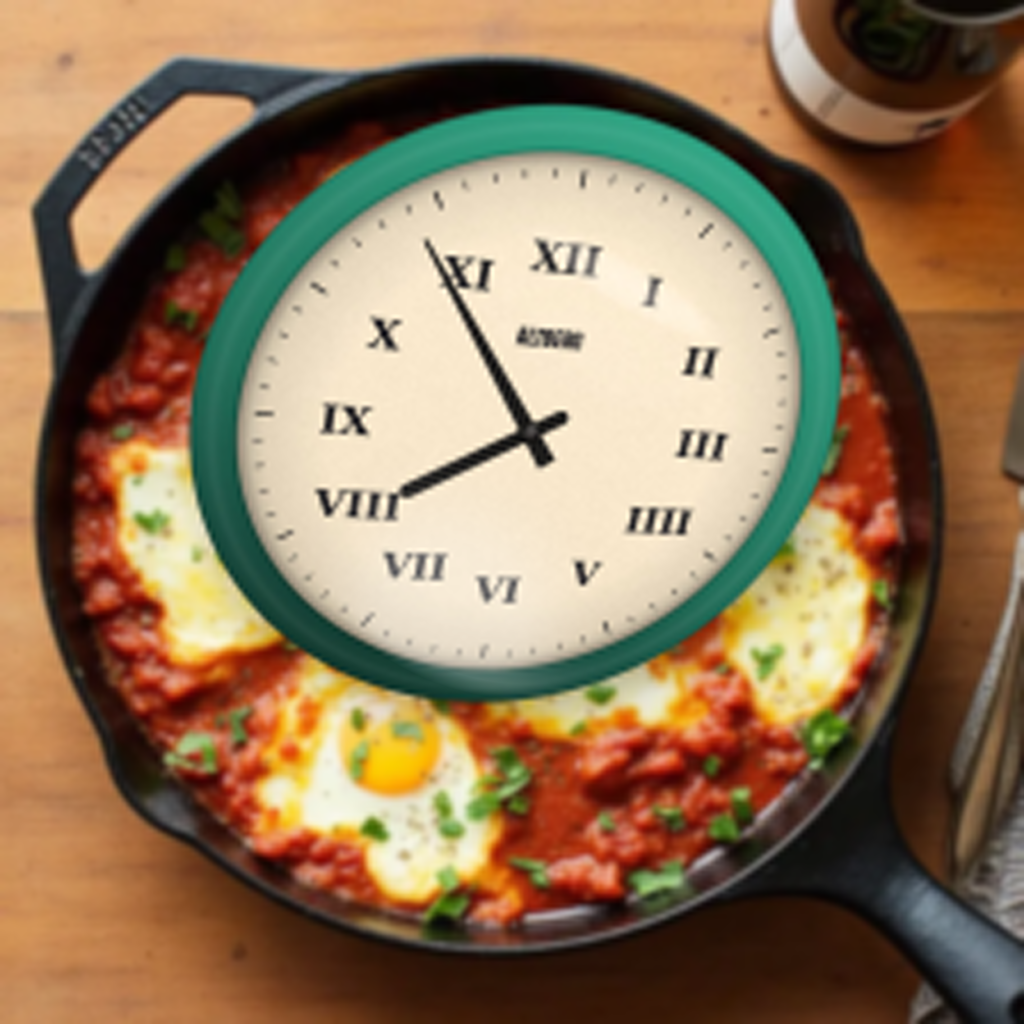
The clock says **7:54**
